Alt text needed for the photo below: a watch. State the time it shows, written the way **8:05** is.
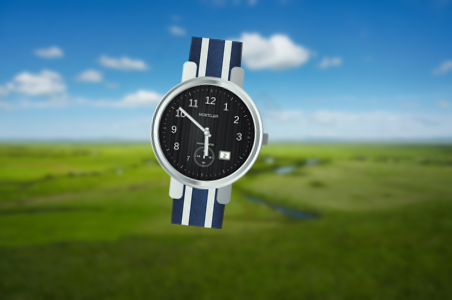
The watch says **5:51**
